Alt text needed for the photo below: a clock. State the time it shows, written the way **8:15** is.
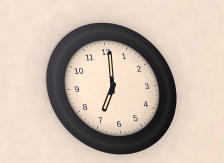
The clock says **7:01**
